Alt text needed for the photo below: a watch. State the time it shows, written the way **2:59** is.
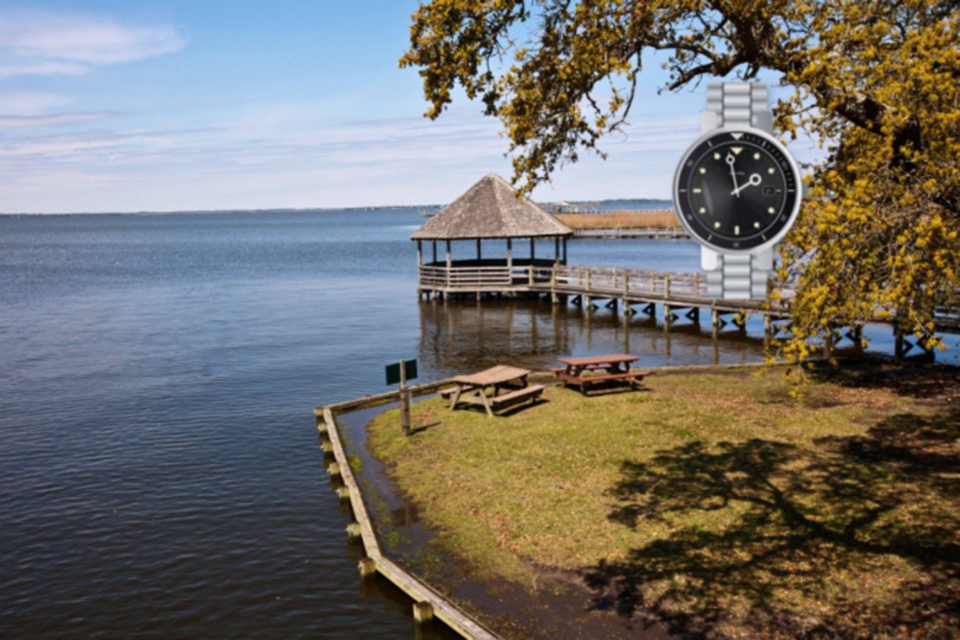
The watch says **1:58**
